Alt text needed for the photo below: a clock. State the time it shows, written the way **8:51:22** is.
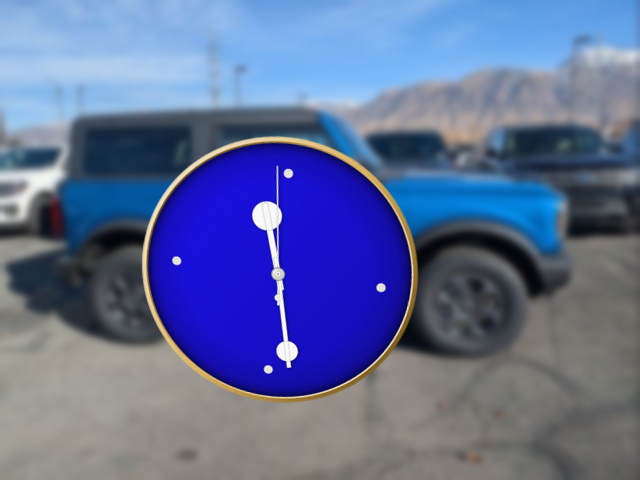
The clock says **11:27:59**
